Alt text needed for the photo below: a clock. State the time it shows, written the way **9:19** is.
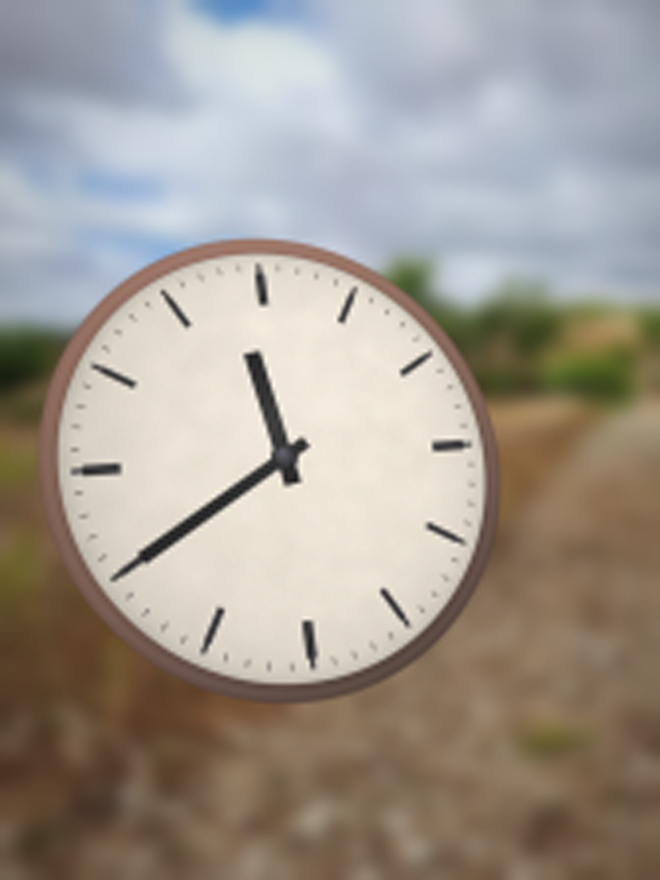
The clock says **11:40**
